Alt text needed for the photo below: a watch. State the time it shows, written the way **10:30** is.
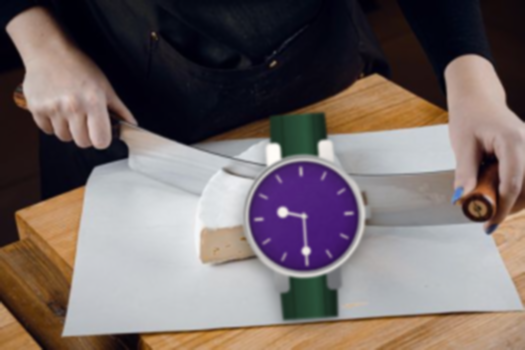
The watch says **9:30**
